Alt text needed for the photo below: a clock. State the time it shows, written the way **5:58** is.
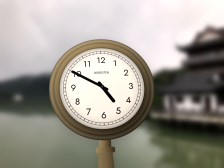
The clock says **4:50**
